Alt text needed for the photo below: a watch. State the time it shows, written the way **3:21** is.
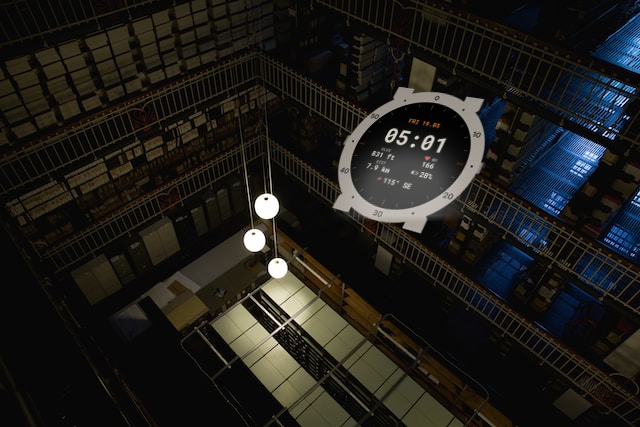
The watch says **5:01**
